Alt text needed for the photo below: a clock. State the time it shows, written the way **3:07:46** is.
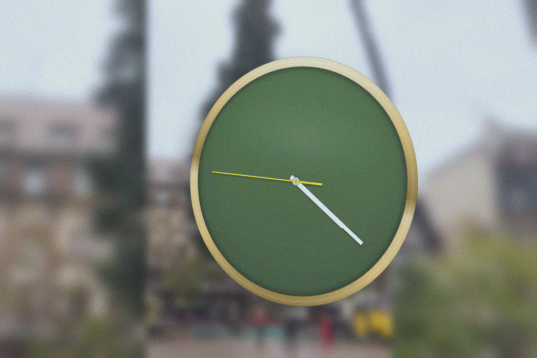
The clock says **4:21:46**
